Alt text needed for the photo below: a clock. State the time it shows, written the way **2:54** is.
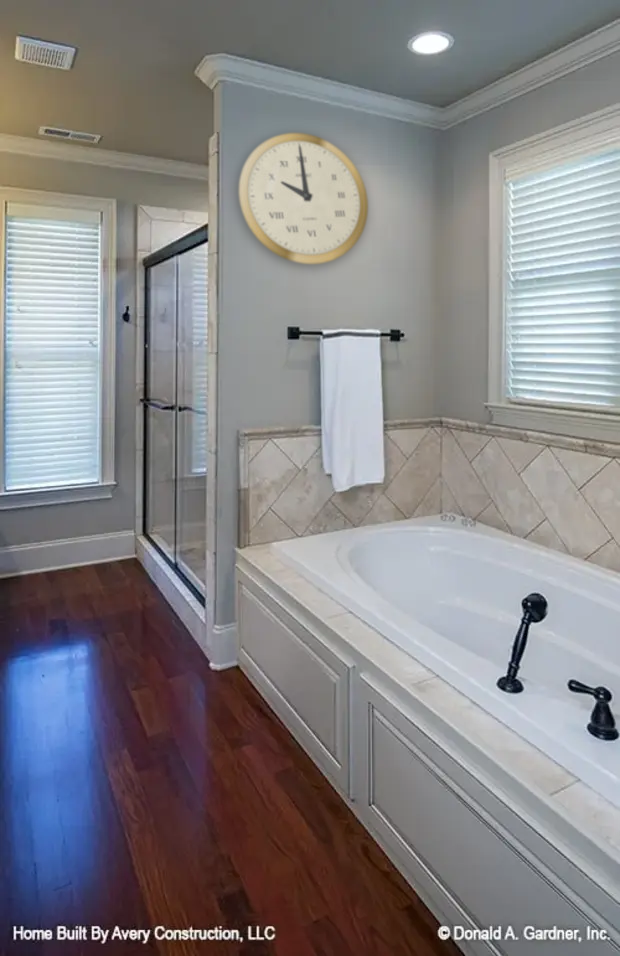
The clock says **10:00**
